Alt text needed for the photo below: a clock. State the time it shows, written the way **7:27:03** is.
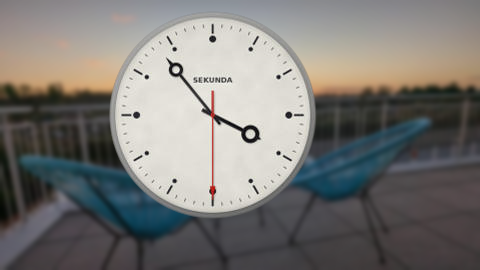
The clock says **3:53:30**
